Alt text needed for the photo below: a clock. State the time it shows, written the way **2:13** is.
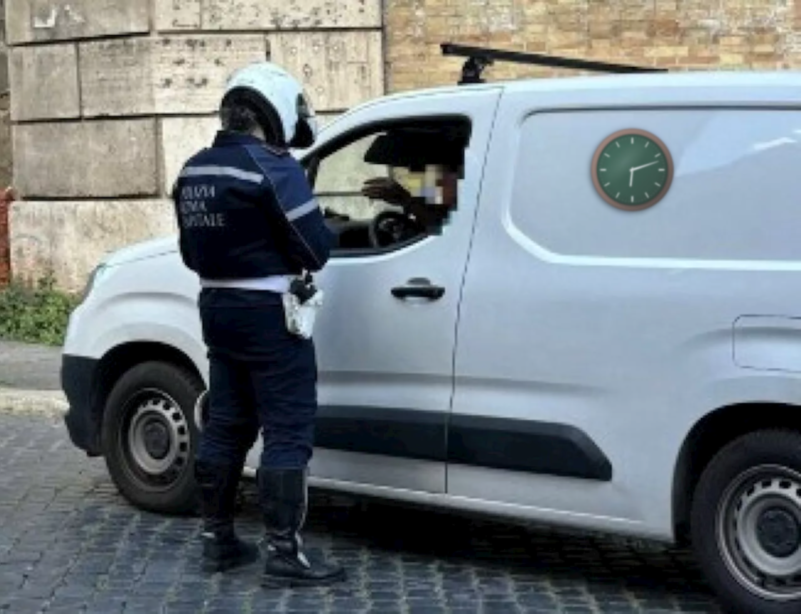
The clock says **6:12**
